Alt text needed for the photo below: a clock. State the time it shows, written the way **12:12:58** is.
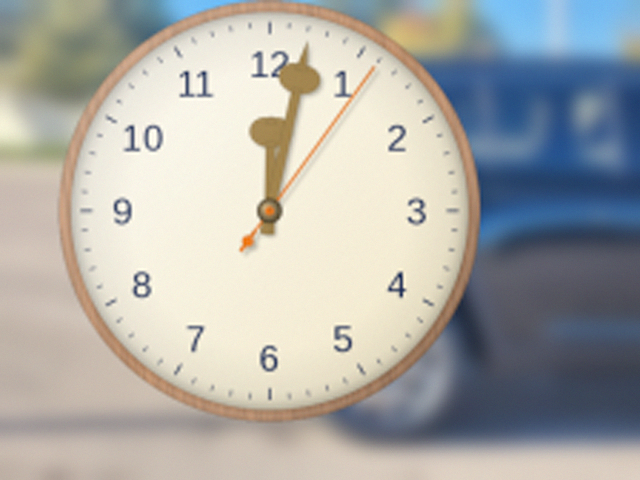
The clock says **12:02:06**
